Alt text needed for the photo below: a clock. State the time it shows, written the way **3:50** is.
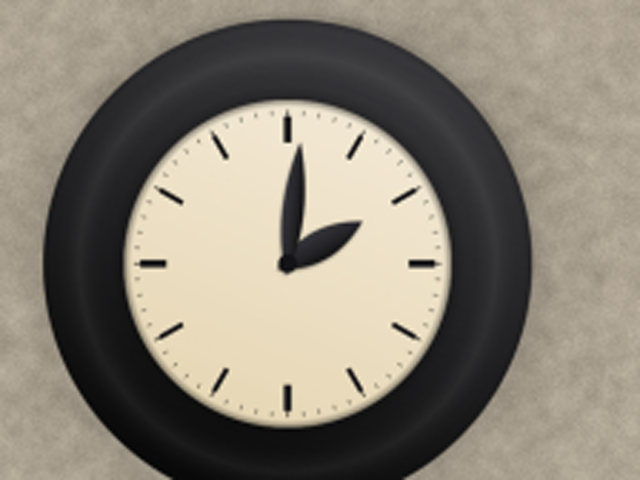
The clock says **2:01**
